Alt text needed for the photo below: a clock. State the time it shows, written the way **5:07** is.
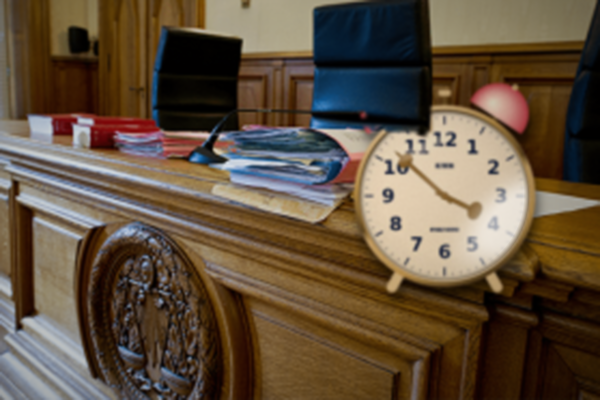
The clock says **3:52**
